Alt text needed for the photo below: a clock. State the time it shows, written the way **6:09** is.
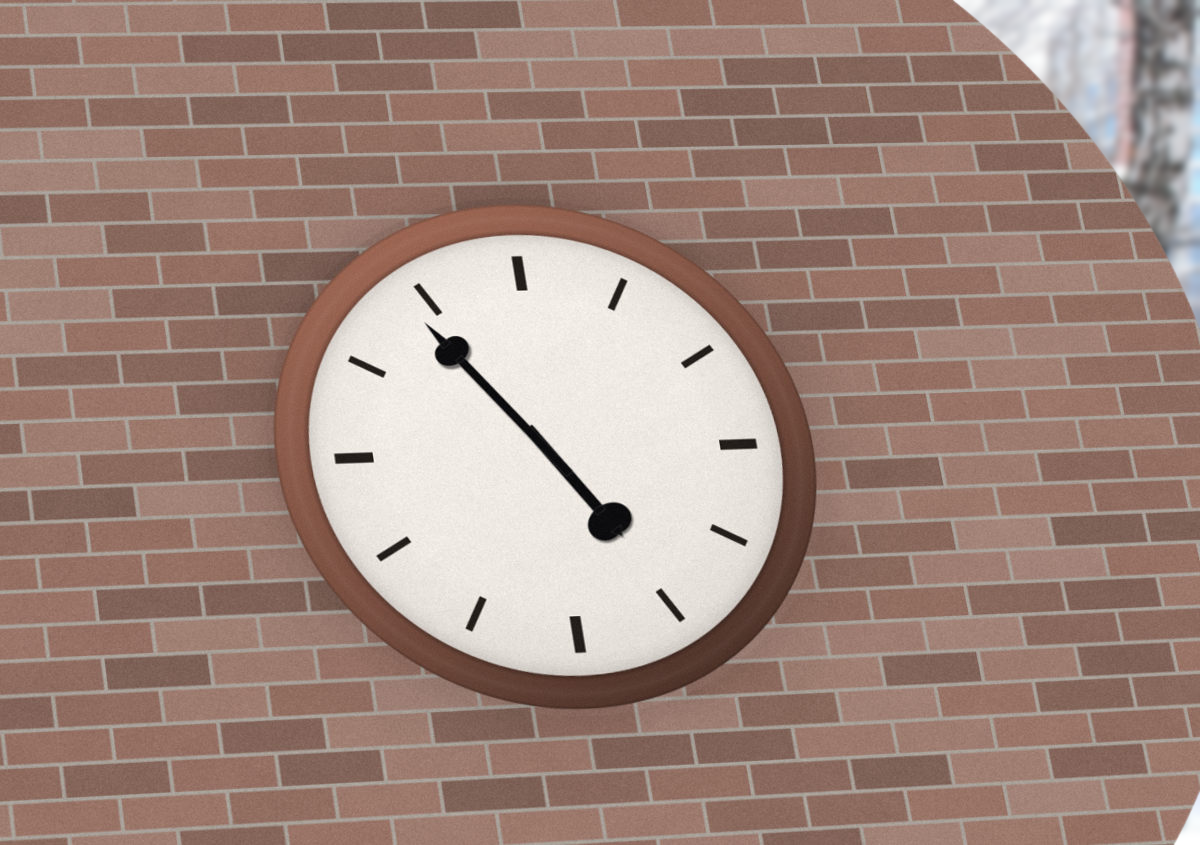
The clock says **4:54**
